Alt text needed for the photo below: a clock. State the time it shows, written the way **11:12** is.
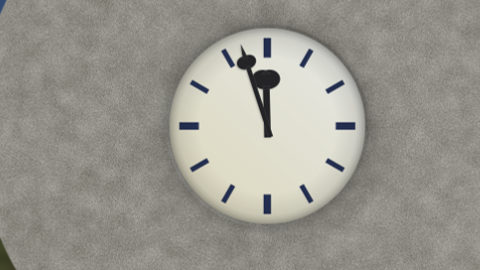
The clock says **11:57**
